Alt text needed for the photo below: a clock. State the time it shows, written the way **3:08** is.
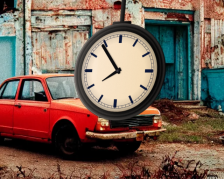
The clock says **7:54**
